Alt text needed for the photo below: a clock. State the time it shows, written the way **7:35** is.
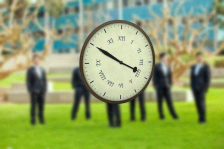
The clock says **3:50**
